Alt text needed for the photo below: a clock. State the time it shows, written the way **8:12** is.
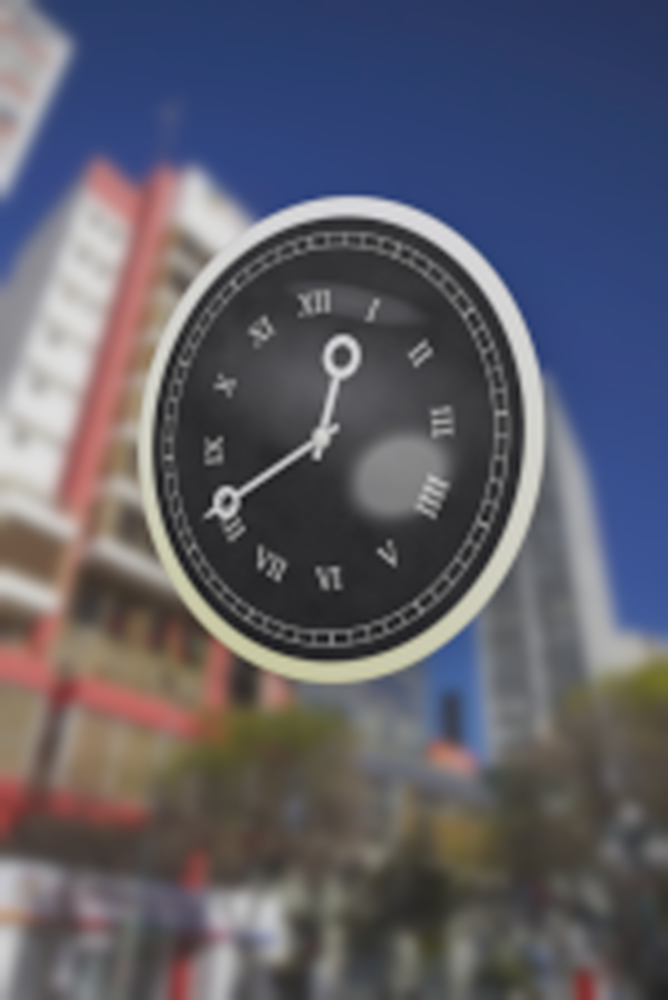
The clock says **12:41**
